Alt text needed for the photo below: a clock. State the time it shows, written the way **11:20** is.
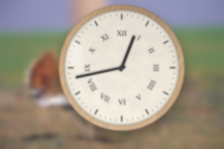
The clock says **12:43**
